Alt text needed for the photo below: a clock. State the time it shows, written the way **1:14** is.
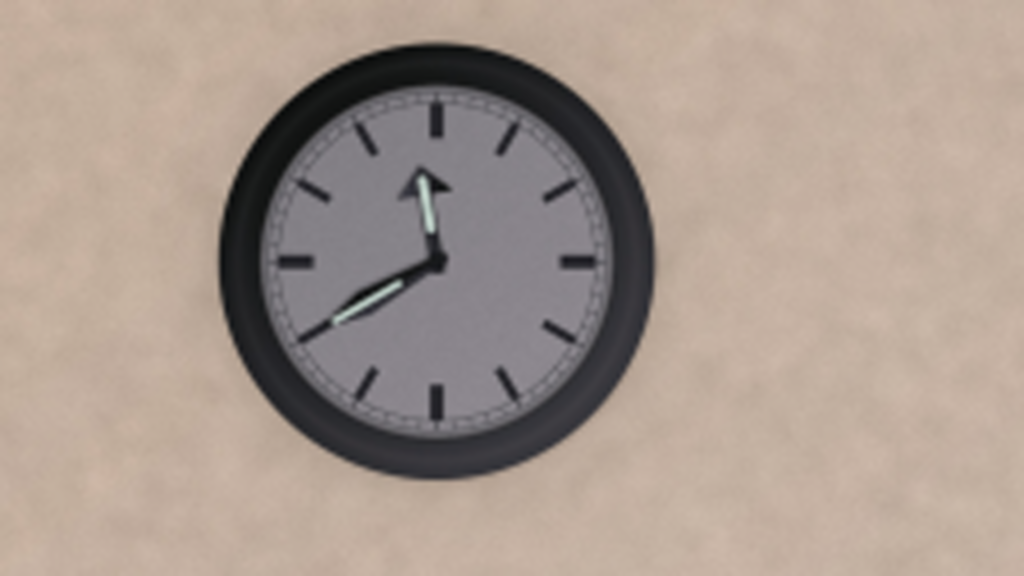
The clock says **11:40**
